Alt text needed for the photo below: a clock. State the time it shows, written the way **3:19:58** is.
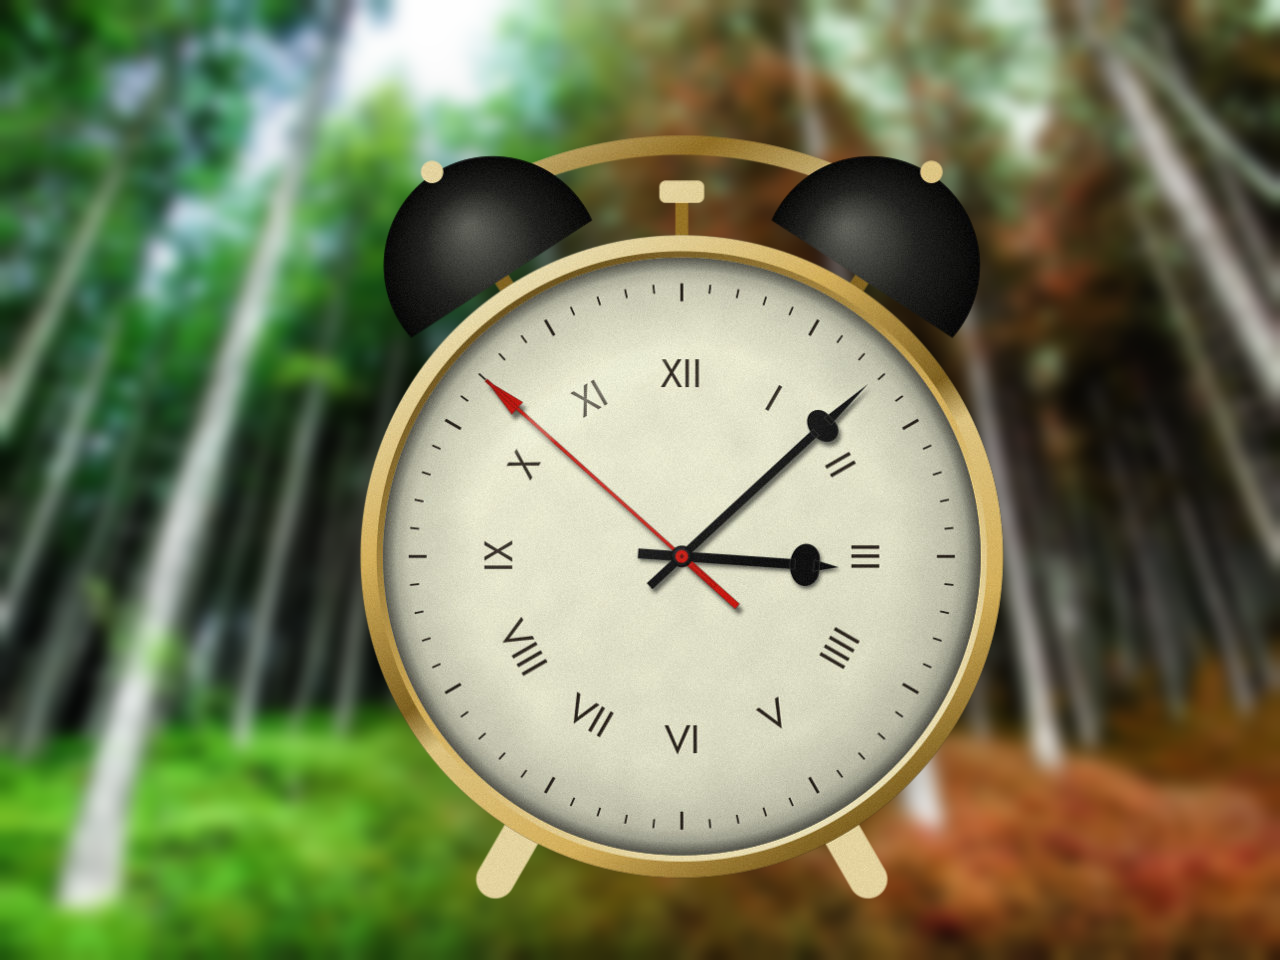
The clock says **3:07:52**
